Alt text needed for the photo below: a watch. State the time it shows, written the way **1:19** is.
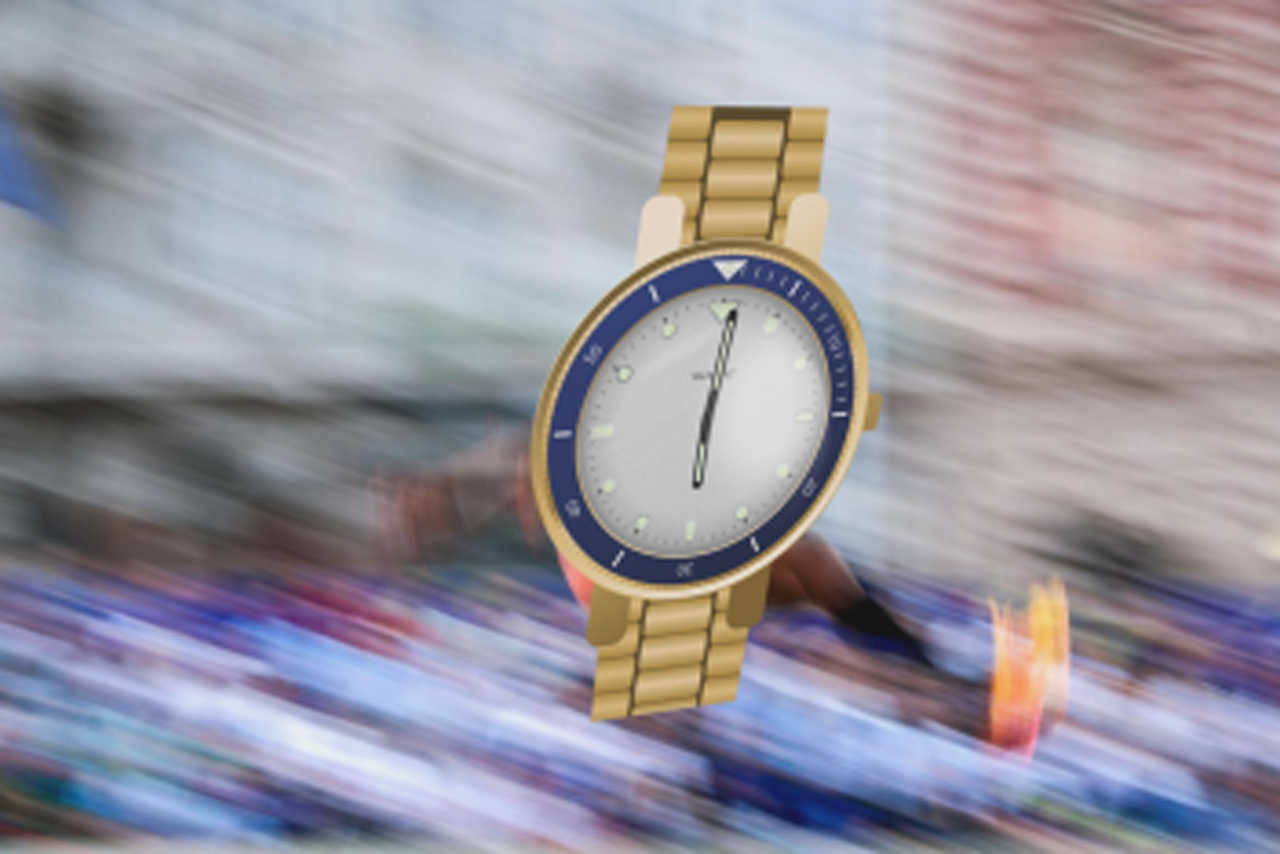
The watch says **6:01**
